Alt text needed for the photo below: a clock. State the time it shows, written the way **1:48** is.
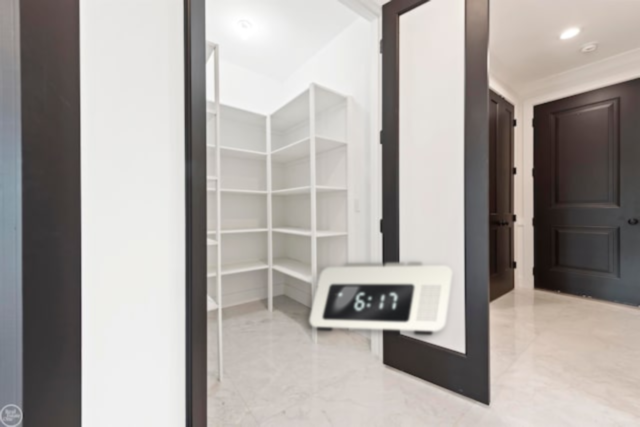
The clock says **6:17**
